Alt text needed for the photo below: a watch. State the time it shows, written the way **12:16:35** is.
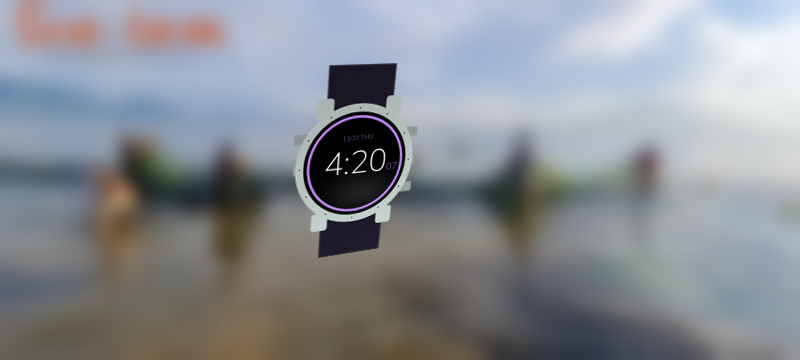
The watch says **4:20:07**
